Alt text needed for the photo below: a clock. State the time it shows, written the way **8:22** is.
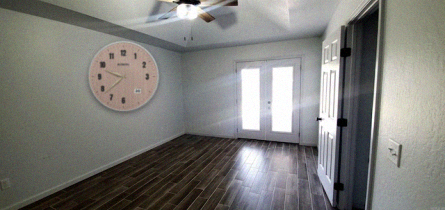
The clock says **9:38**
